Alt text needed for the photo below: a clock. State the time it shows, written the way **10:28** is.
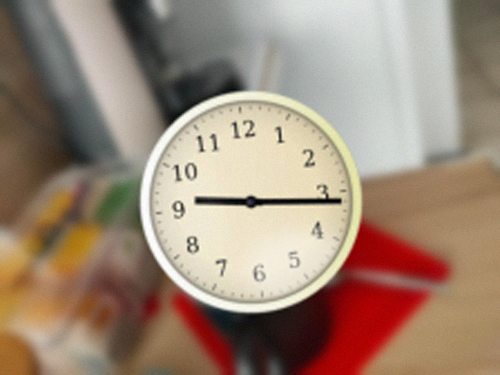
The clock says **9:16**
